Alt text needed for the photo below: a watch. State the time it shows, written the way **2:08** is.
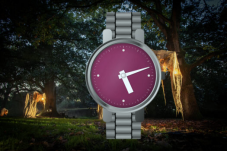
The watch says **5:12**
